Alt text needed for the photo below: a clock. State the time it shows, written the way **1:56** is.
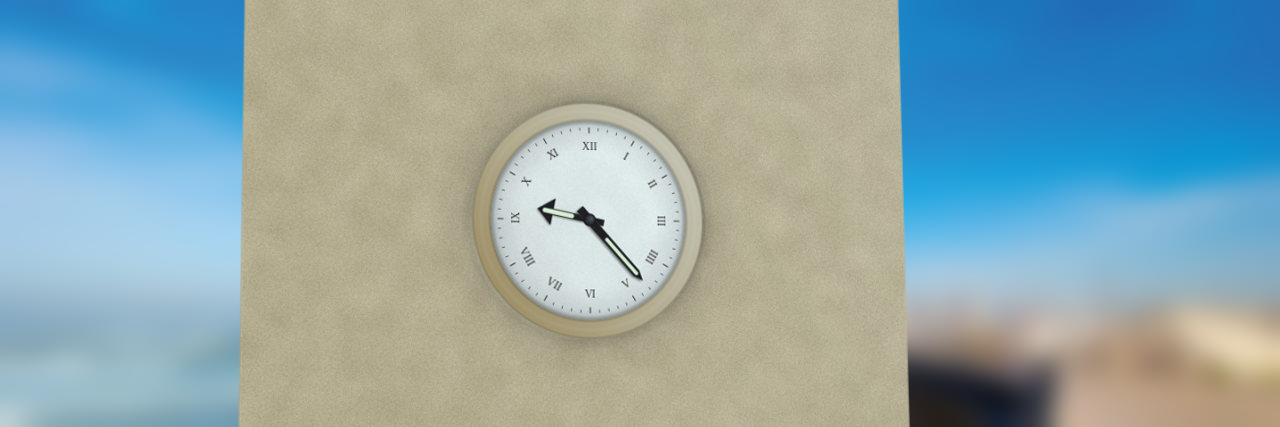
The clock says **9:23**
